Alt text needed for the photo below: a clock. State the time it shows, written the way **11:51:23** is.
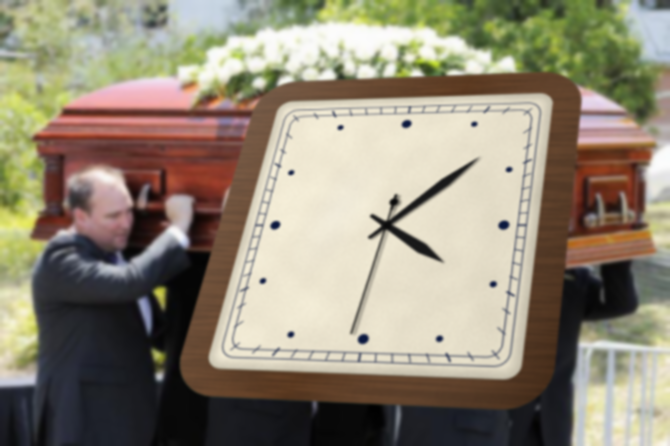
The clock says **4:07:31**
